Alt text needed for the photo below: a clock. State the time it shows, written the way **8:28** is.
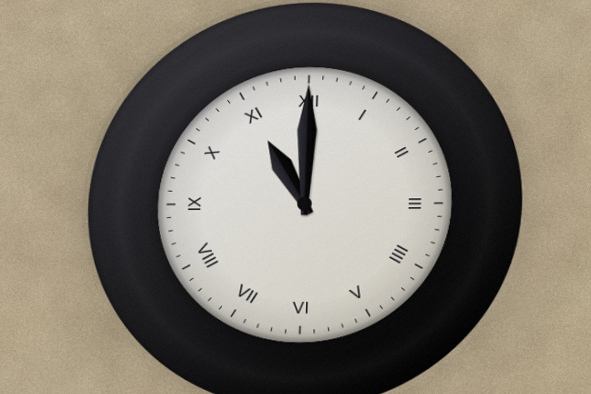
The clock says **11:00**
